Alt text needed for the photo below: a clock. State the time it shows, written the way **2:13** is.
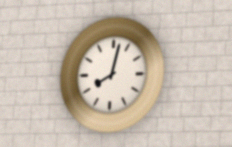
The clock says **8:02**
